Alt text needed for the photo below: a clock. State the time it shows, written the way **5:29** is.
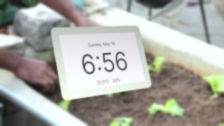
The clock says **6:56**
